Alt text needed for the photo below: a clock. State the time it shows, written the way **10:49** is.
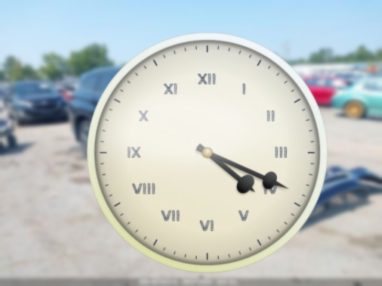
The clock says **4:19**
